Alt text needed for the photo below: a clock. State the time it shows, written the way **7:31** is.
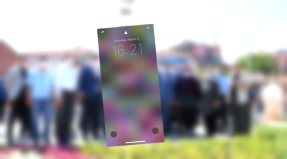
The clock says **16:21**
